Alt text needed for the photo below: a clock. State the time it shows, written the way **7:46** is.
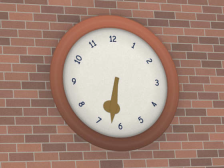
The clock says **6:32**
